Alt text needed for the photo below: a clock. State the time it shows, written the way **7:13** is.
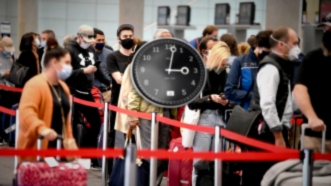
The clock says **3:02**
